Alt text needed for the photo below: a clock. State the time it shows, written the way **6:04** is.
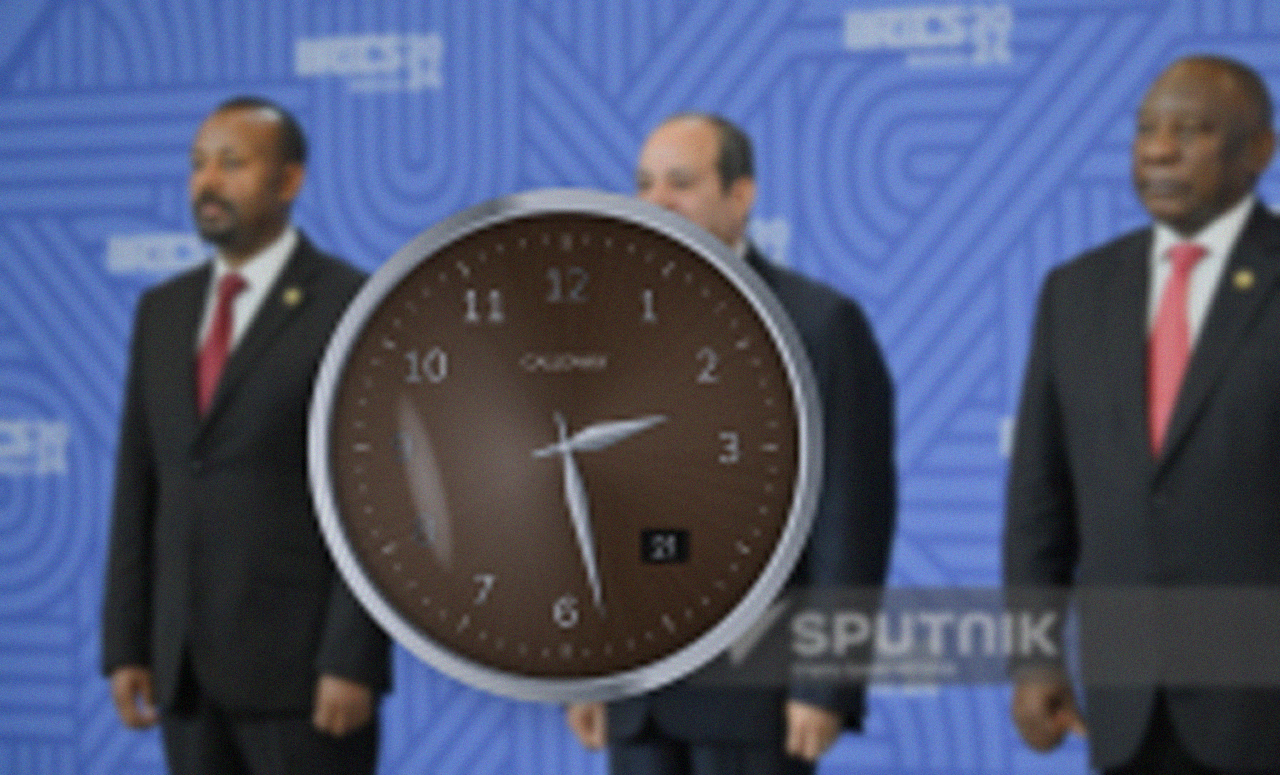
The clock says **2:28**
